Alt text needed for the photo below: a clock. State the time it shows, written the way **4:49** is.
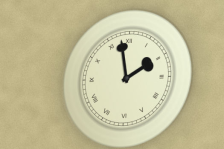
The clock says **1:58**
